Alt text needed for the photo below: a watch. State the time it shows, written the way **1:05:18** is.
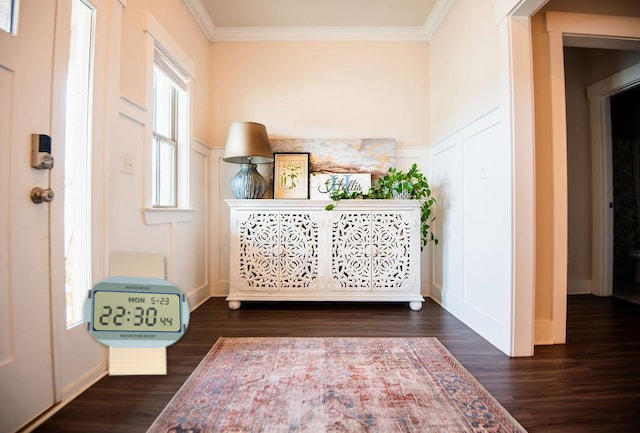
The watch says **22:30:44**
